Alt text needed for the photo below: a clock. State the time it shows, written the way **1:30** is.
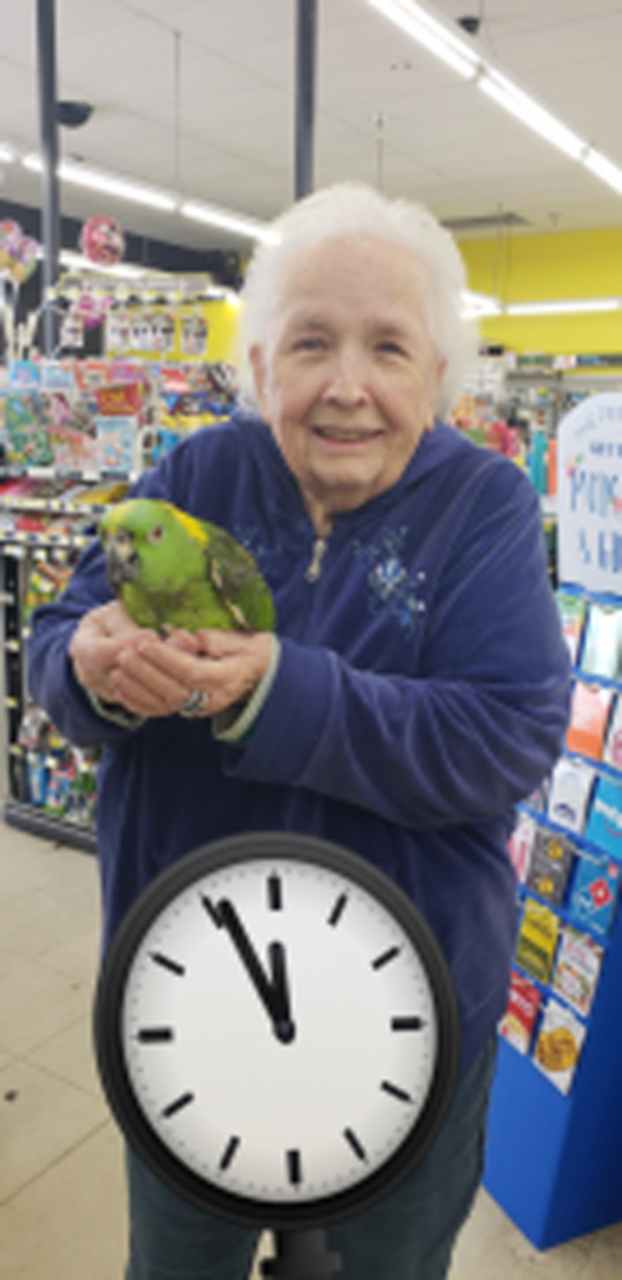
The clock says **11:56**
